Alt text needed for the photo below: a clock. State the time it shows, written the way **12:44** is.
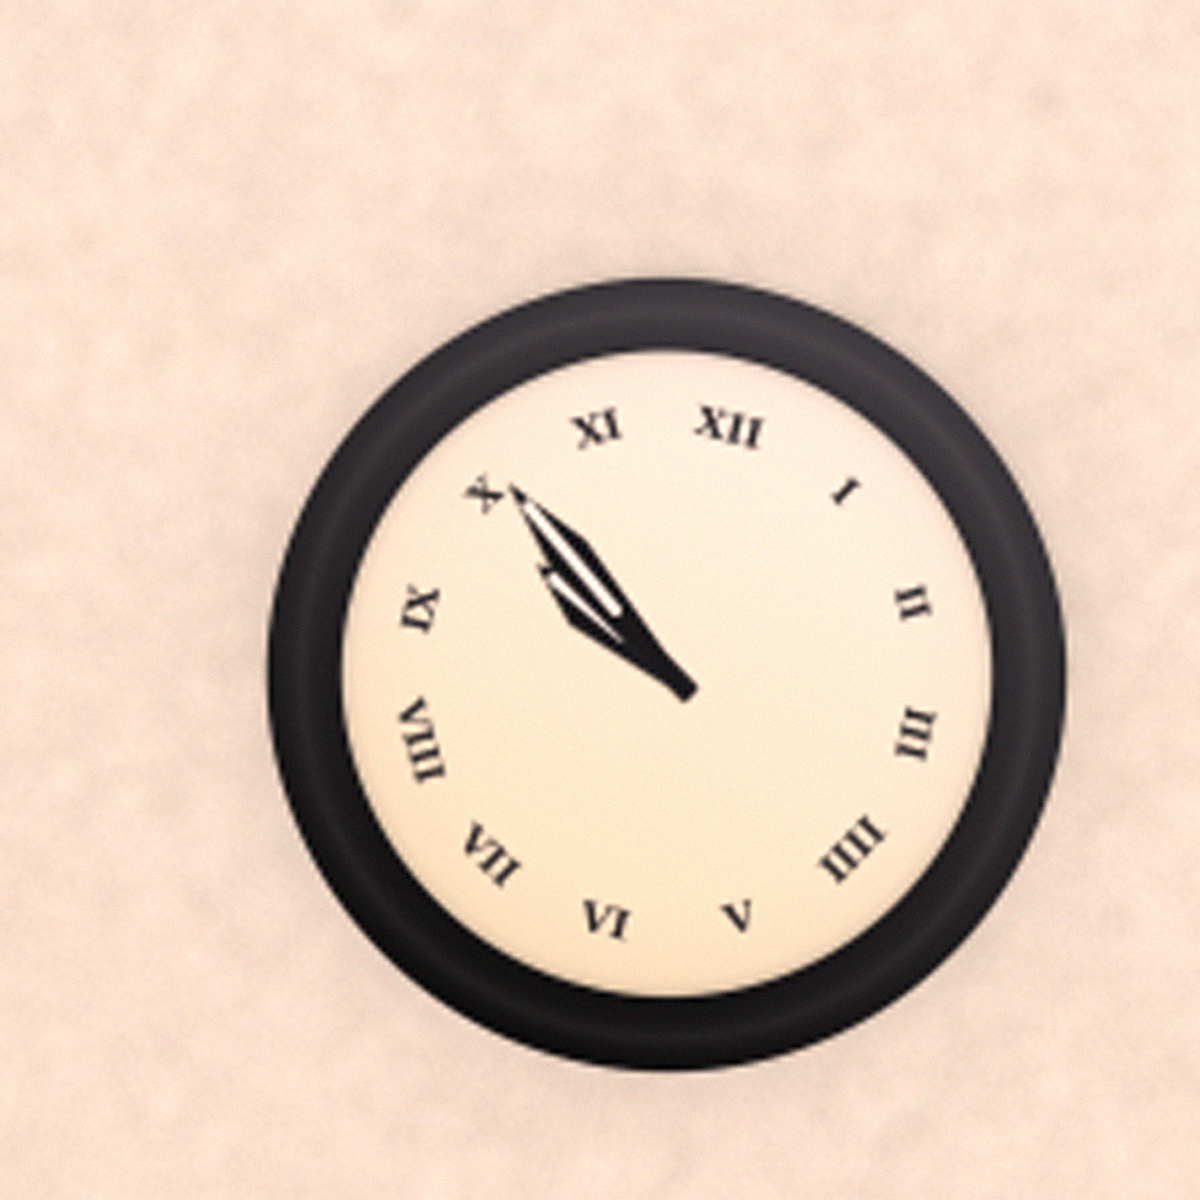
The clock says **9:51**
